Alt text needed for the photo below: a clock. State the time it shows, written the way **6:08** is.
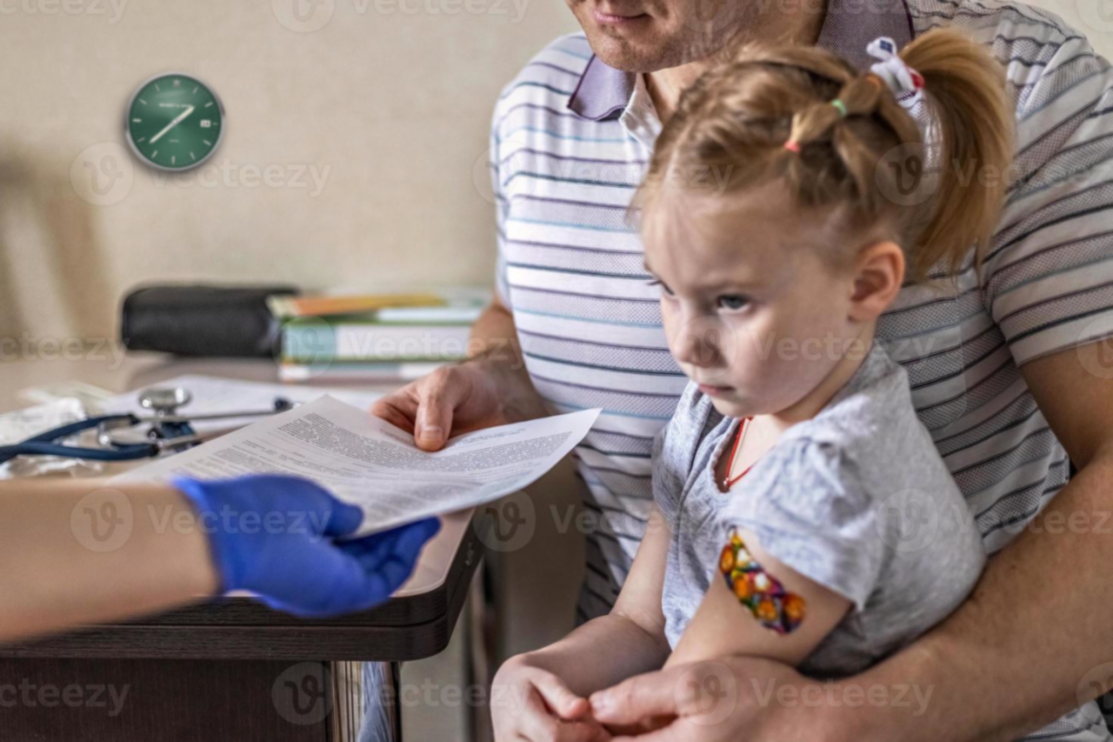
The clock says **1:38**
